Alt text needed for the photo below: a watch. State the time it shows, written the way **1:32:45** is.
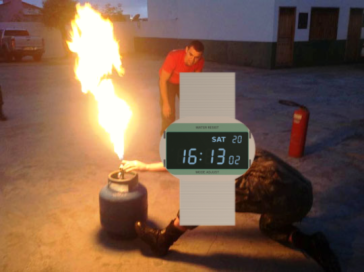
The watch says **16:13:02**
